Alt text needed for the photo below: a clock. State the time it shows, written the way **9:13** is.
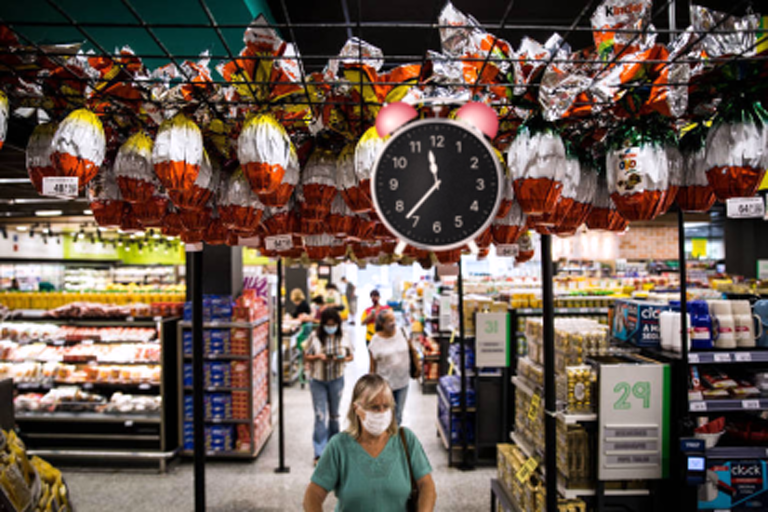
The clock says **11:37**
